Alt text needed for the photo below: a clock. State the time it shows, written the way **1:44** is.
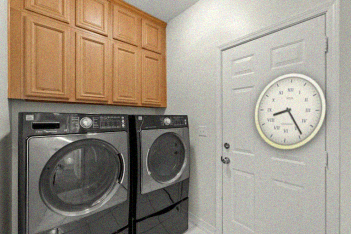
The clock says **8:24**
